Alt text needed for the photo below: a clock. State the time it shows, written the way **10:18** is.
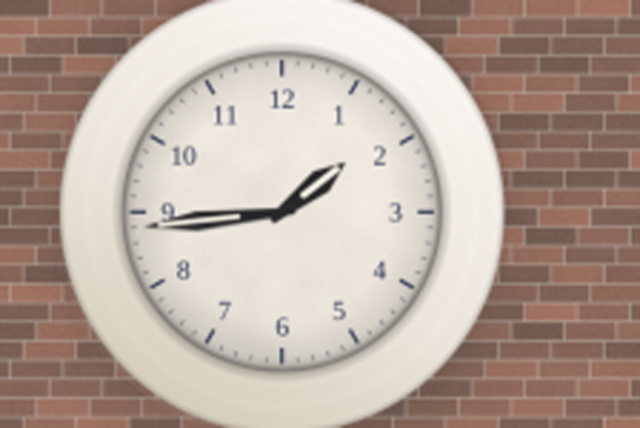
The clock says **1:44**
